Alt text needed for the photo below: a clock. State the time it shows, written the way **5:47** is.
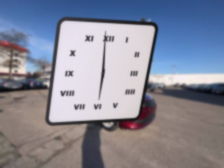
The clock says **5:59**
